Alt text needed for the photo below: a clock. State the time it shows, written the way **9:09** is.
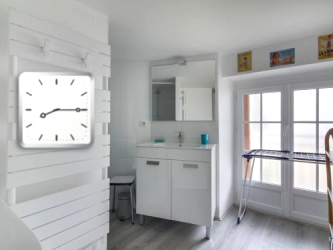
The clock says **8:15**
